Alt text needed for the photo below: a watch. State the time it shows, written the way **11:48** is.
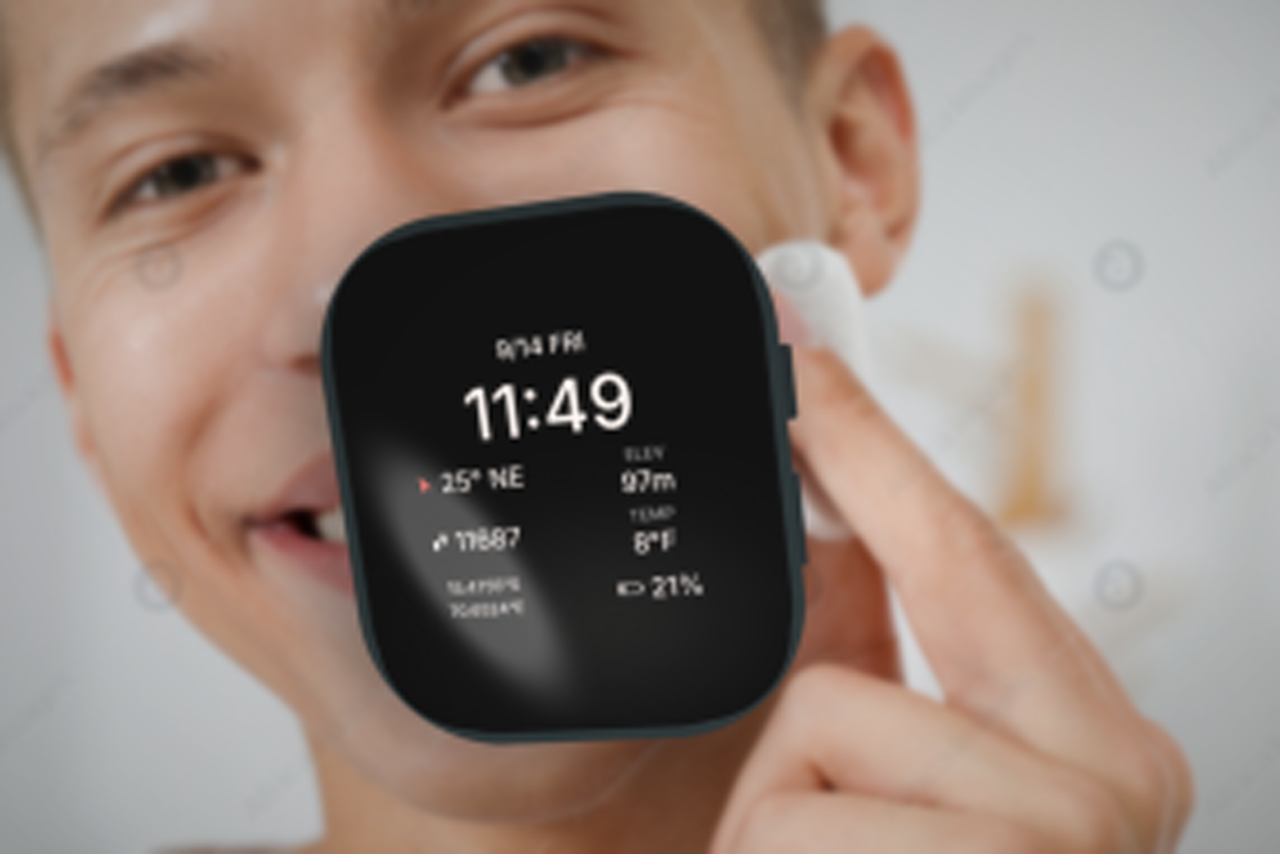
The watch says **11:49**
